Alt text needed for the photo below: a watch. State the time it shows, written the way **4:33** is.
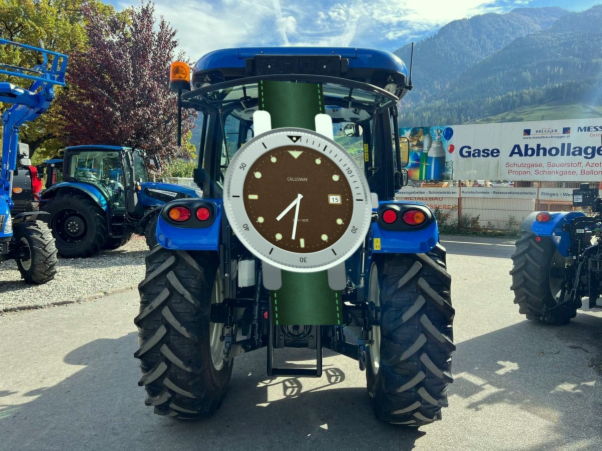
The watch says **7:32**
